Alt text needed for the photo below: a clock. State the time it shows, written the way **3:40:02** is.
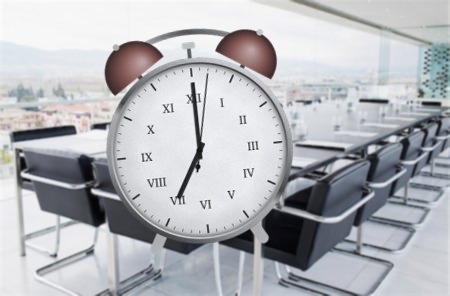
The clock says **7:00:02**
